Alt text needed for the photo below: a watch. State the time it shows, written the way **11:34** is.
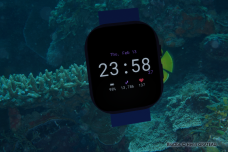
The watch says **23:58**
